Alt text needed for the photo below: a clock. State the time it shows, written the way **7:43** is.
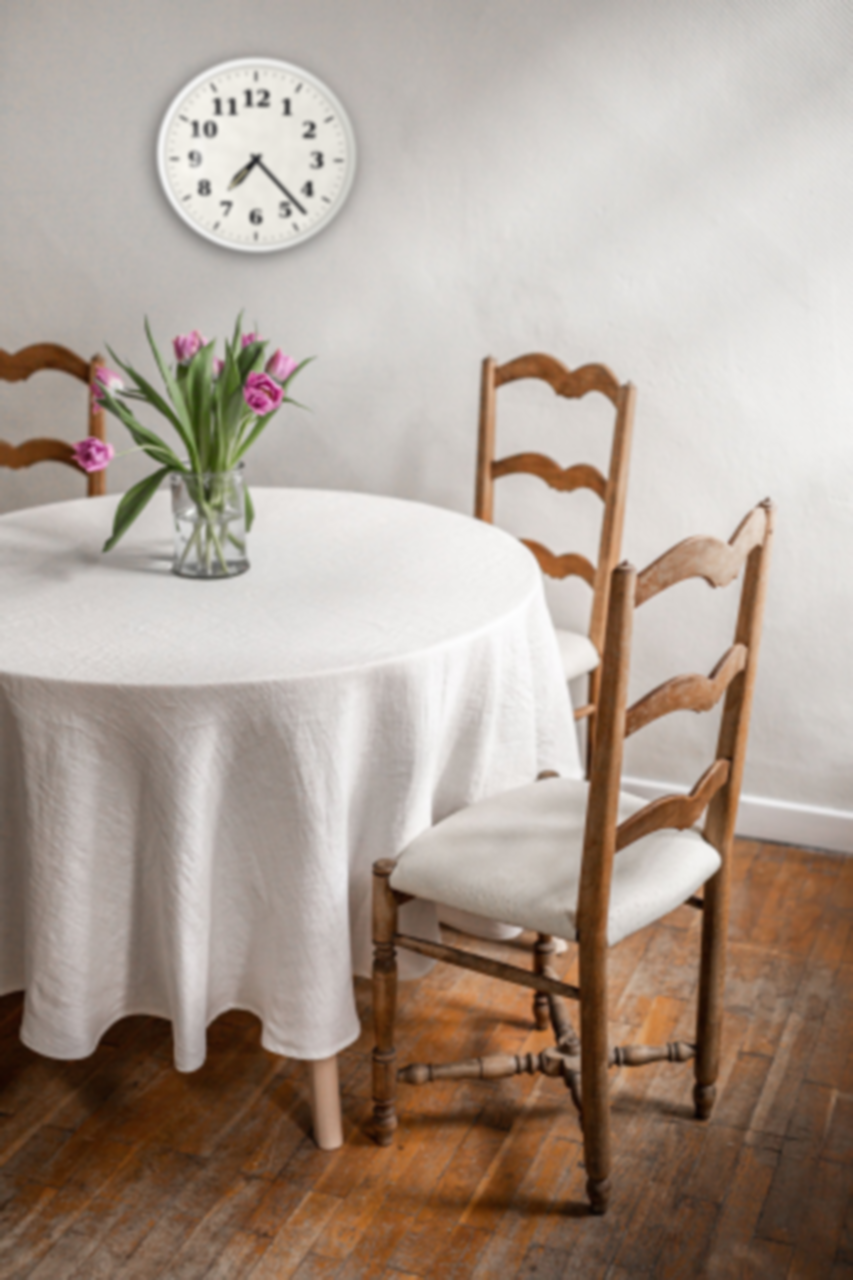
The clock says **7:23**
